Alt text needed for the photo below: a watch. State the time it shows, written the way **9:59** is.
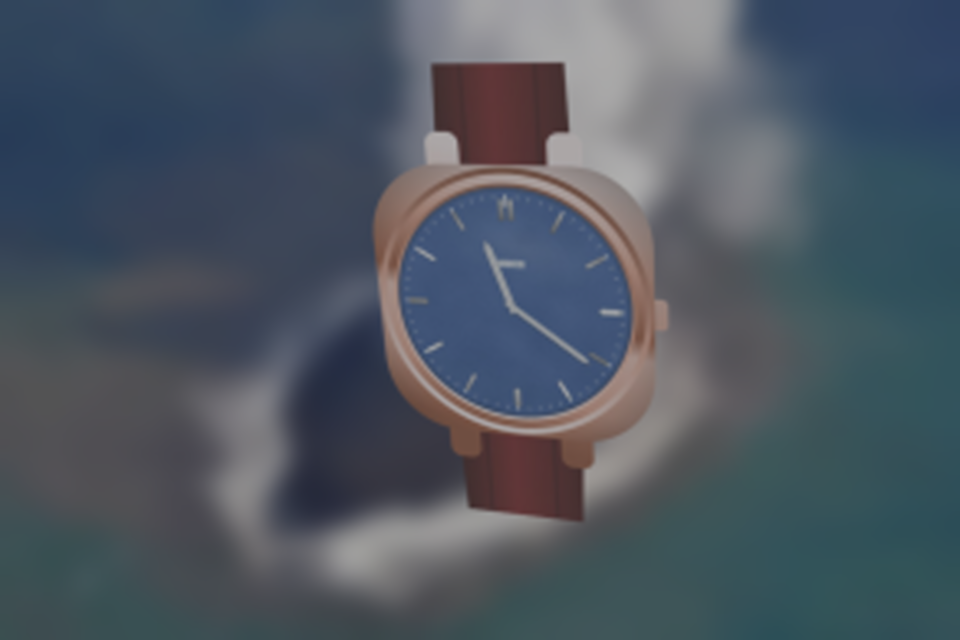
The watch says **11:21**
